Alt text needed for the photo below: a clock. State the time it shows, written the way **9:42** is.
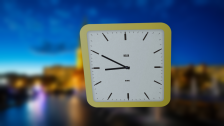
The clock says **8:50**
